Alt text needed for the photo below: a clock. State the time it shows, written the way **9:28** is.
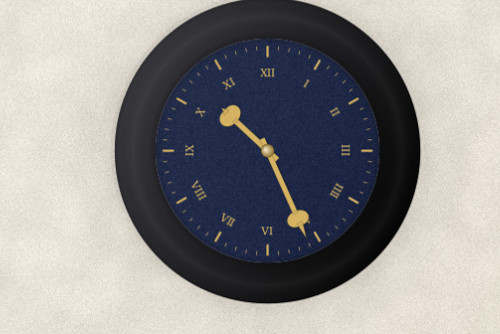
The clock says **10:26**
